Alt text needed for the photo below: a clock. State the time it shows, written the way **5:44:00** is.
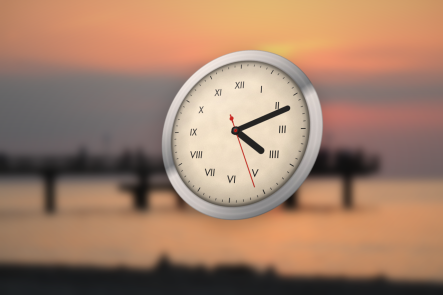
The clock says **4:11:26**
